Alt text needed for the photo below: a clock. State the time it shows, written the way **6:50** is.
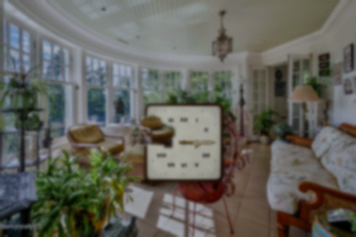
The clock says **3:15**
